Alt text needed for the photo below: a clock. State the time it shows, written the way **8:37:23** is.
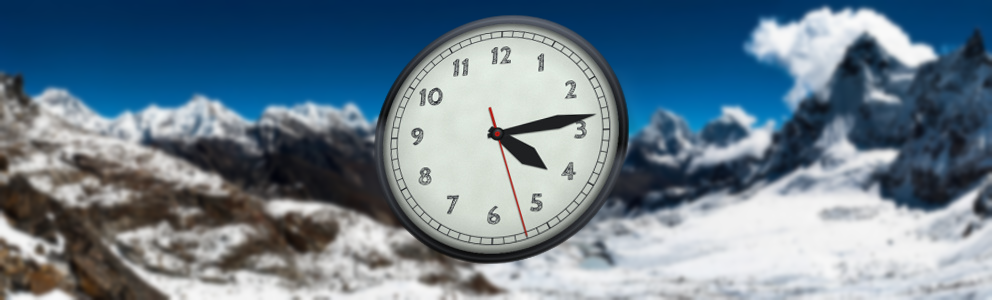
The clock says **4:13:27**
